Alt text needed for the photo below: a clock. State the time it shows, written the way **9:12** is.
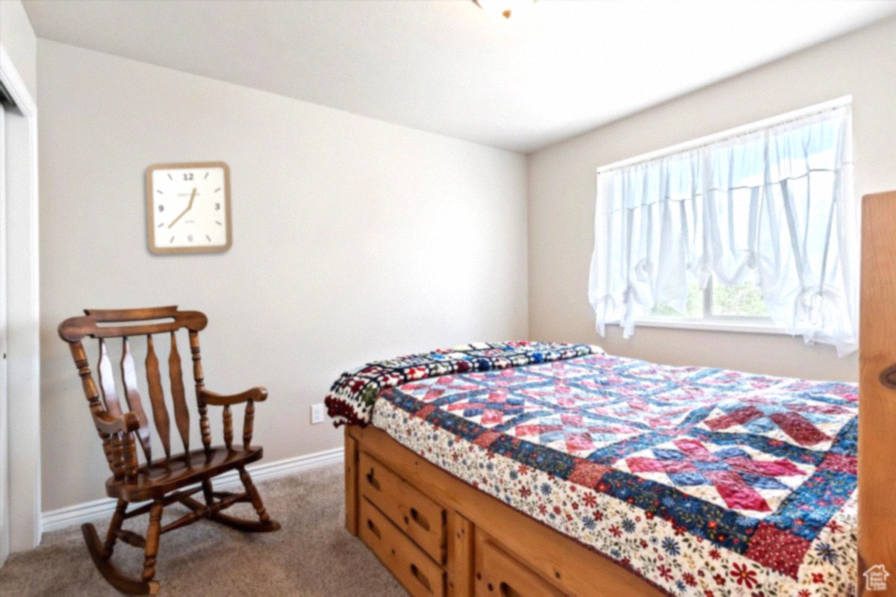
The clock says **12:38**
